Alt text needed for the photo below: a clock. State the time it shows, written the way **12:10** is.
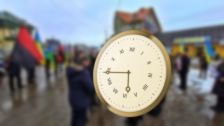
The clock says **5:44**
